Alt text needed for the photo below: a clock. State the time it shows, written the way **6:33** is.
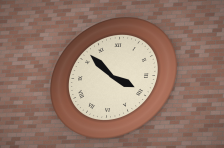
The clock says **3:52**
